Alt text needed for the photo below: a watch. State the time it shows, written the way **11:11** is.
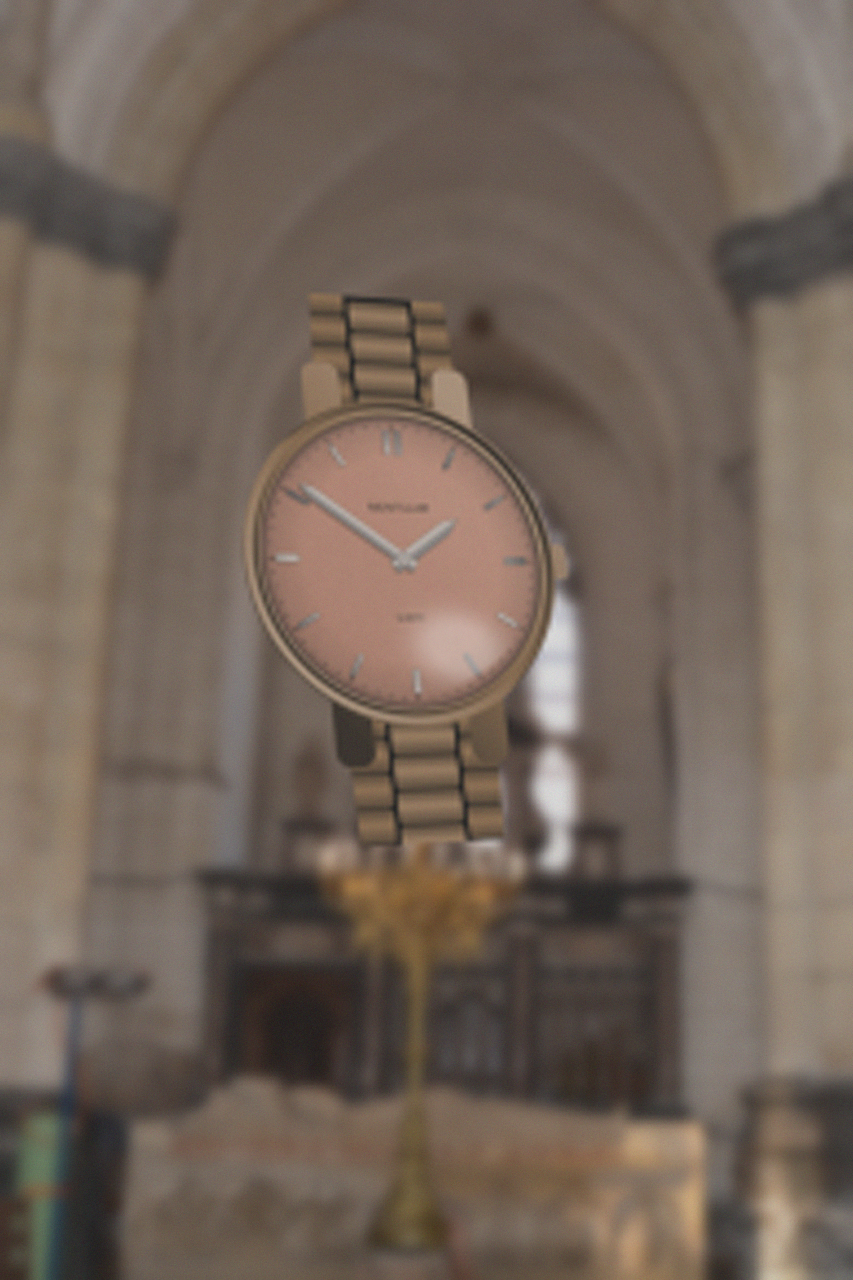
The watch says **1:51**
